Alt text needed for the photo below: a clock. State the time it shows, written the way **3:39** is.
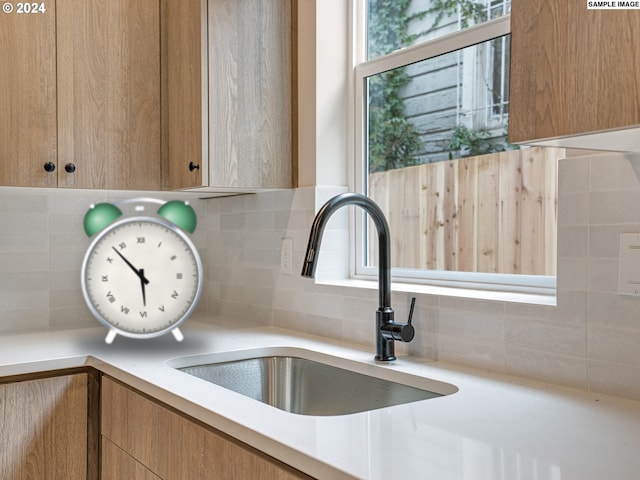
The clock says **5:53**
